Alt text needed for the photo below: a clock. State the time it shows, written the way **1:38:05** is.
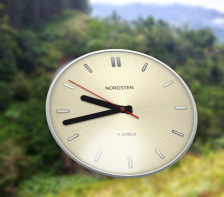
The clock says **9:42:51**
